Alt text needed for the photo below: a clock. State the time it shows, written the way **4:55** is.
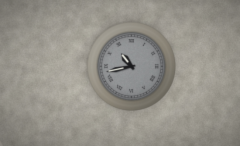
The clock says **10:43**
